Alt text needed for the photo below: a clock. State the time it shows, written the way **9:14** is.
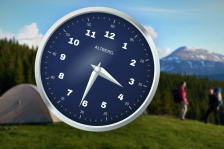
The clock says **3:31**
